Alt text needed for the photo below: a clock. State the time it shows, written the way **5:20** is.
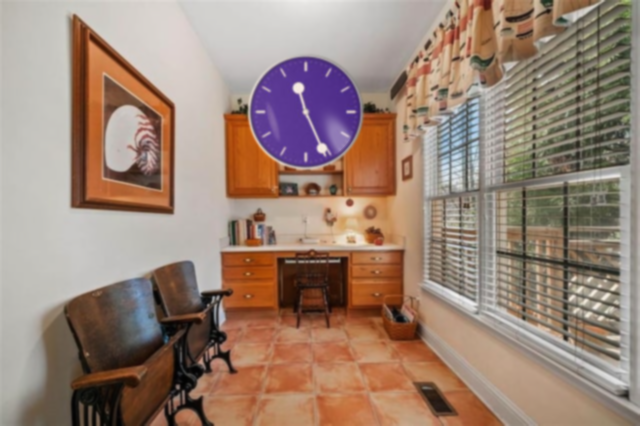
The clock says **11:26**
